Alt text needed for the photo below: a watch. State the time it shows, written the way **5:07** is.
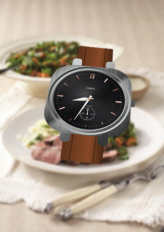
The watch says **8:34**
